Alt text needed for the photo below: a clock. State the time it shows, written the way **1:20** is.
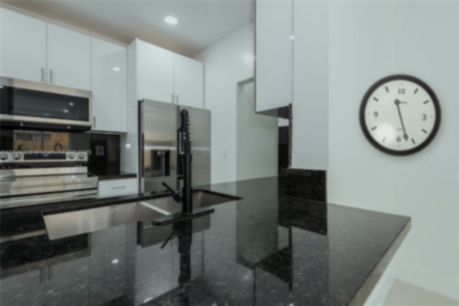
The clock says **11:27**
